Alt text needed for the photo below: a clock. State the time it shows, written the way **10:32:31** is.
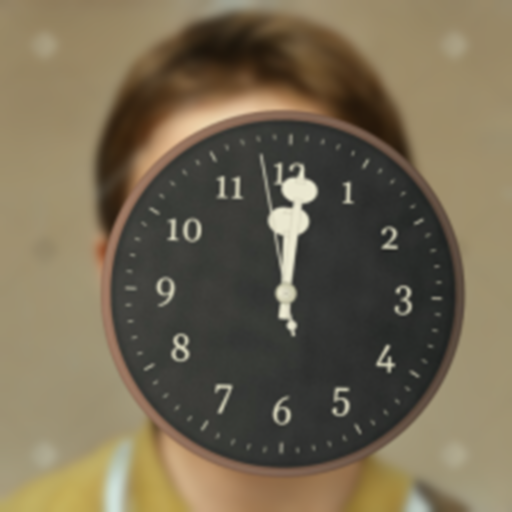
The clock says **12:00:58**
